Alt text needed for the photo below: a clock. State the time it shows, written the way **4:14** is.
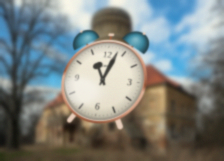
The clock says **11:03**
